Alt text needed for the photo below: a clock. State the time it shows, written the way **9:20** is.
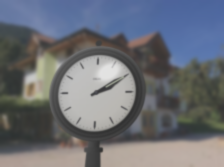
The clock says **2:10**
